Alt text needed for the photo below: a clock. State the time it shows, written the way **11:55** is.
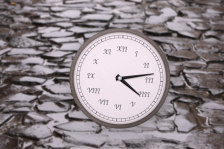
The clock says **4:13**
